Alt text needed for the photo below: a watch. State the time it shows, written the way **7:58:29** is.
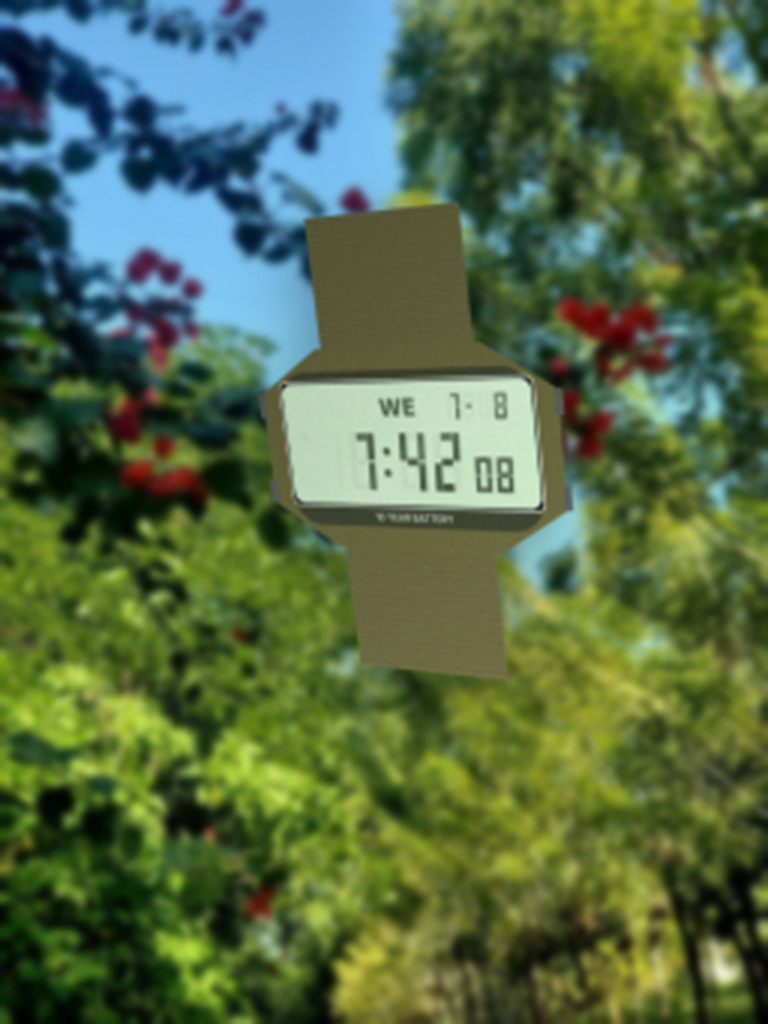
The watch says **7:42:08**
